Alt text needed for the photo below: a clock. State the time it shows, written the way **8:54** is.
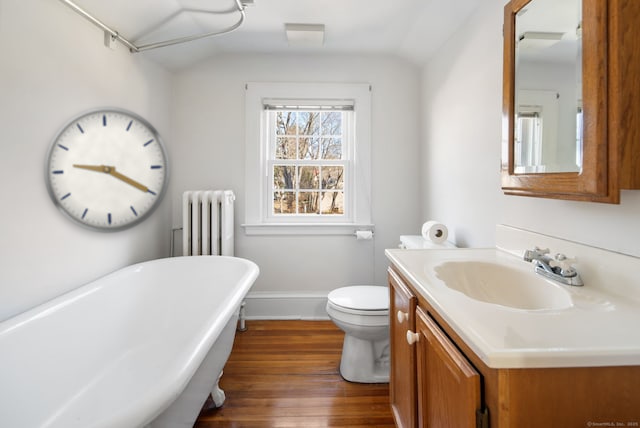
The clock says **9:20**
